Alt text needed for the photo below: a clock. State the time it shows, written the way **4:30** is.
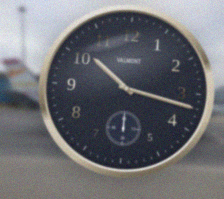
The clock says **10:17**
